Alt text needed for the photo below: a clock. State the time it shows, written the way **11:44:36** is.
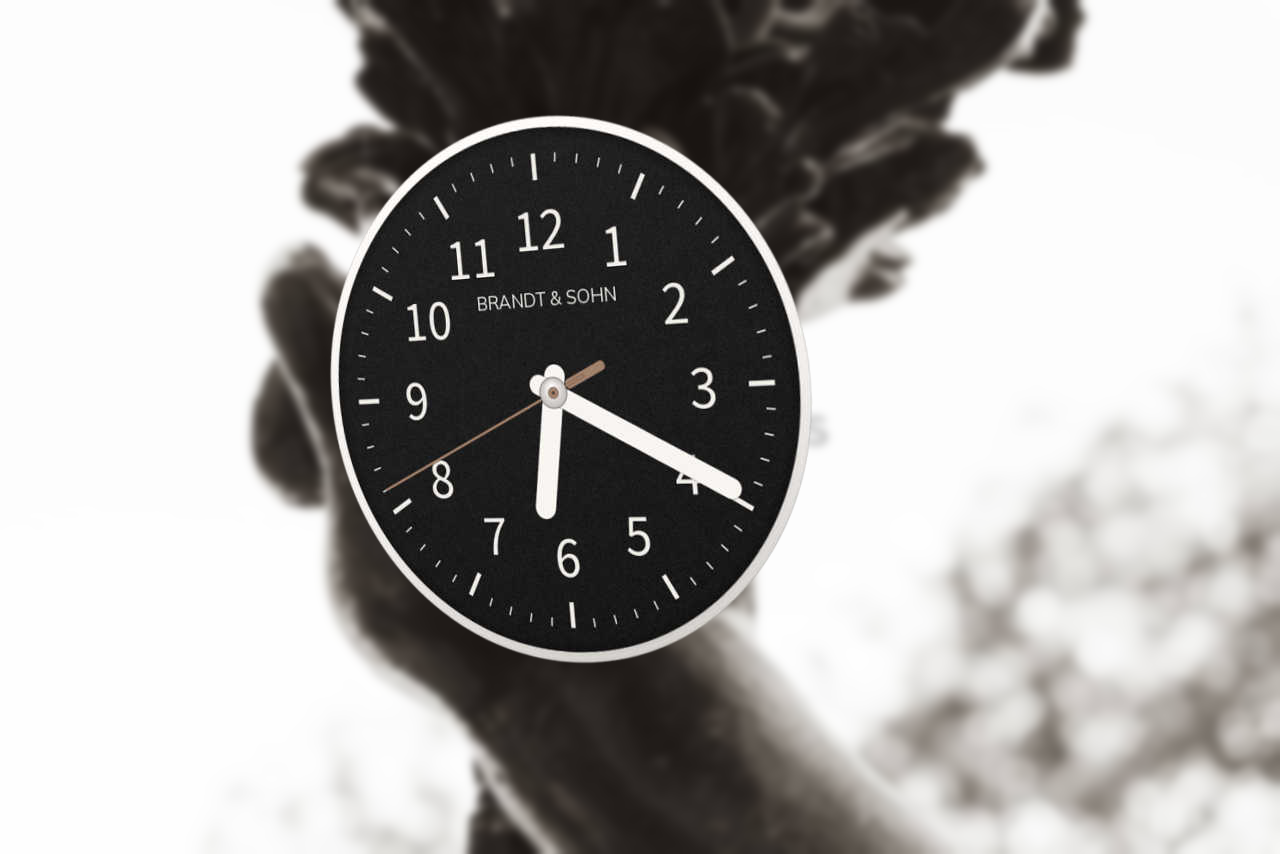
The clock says **6:19:41**
